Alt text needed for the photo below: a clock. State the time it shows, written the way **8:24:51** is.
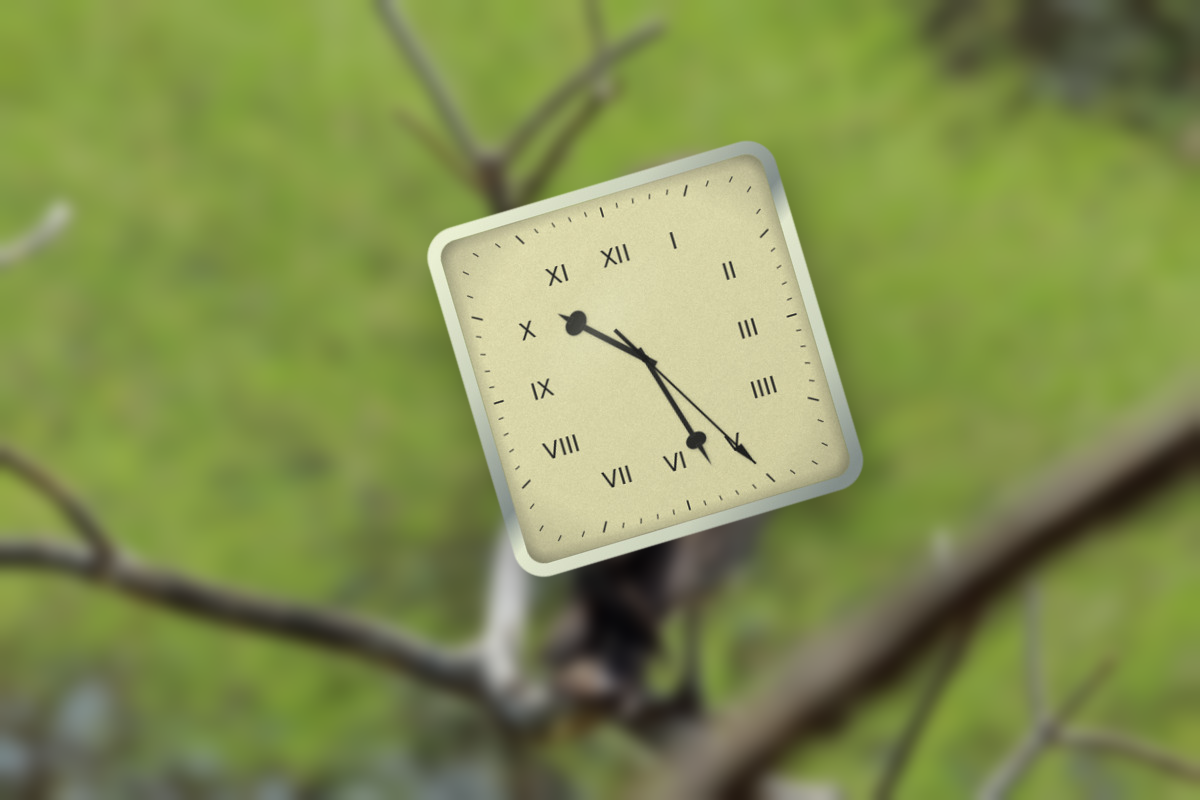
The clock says **10:27:25**
